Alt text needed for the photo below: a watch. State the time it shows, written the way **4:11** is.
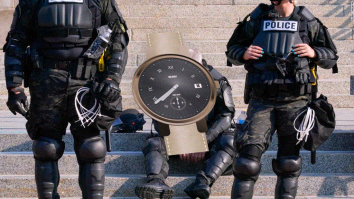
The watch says **7:39**
